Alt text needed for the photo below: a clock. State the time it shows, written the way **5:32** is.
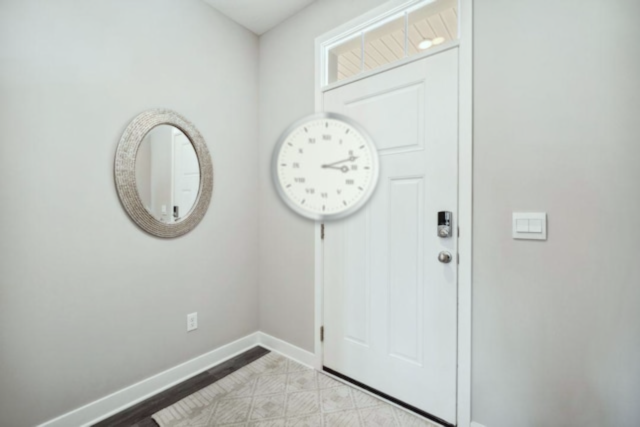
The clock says **3:12**
